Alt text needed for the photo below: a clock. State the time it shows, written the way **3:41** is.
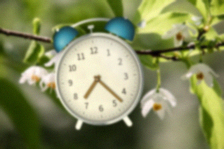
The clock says **7:23**
